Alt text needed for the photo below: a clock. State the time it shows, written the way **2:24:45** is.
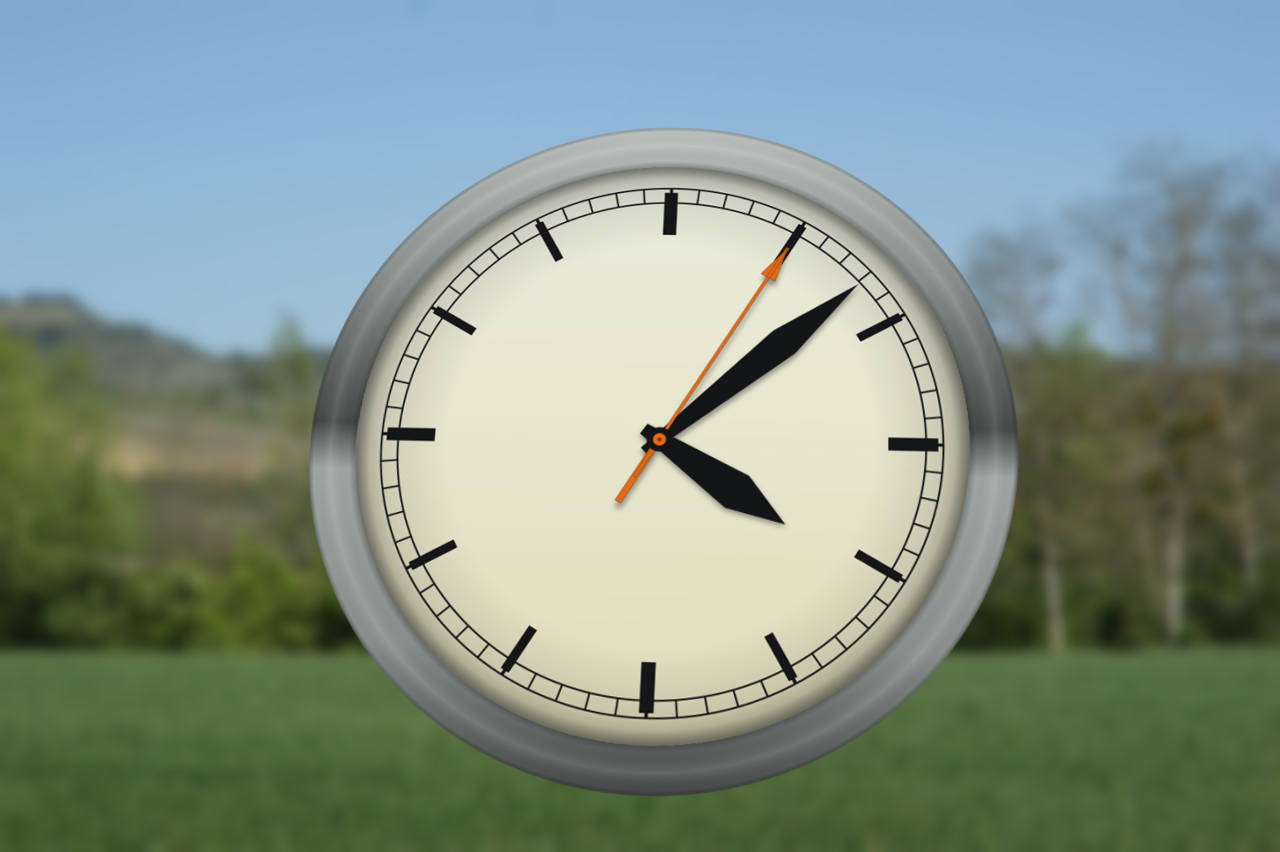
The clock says **4:08:05**
